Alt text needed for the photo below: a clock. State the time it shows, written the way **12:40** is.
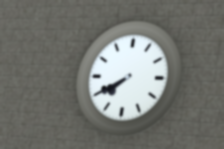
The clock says **7:40**
